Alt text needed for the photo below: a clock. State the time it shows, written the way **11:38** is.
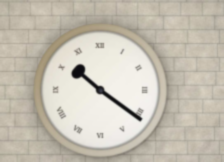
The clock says **10:21**
